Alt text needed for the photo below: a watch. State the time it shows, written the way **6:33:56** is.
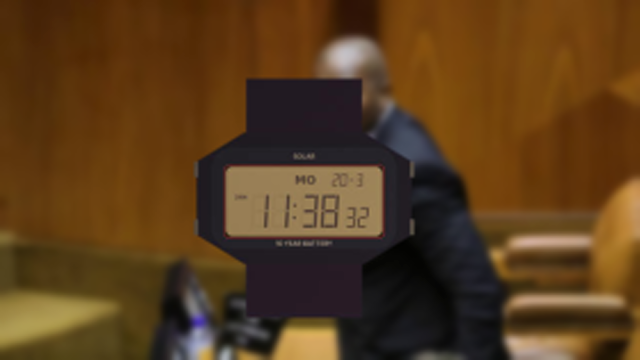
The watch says **11:38:32**
